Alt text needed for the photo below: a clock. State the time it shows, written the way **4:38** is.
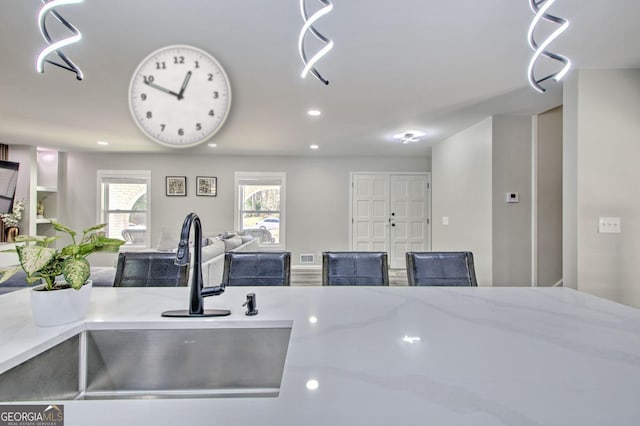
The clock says **12:49**
